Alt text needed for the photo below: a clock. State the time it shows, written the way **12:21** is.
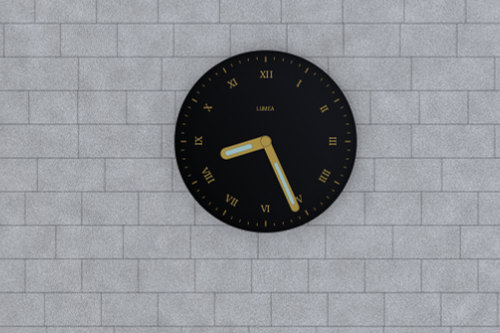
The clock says **8:26**
